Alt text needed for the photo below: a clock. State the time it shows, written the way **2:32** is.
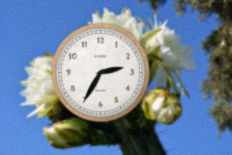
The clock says **2:35**
